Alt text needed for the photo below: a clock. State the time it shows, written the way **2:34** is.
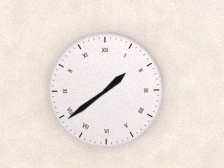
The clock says **1:39**
